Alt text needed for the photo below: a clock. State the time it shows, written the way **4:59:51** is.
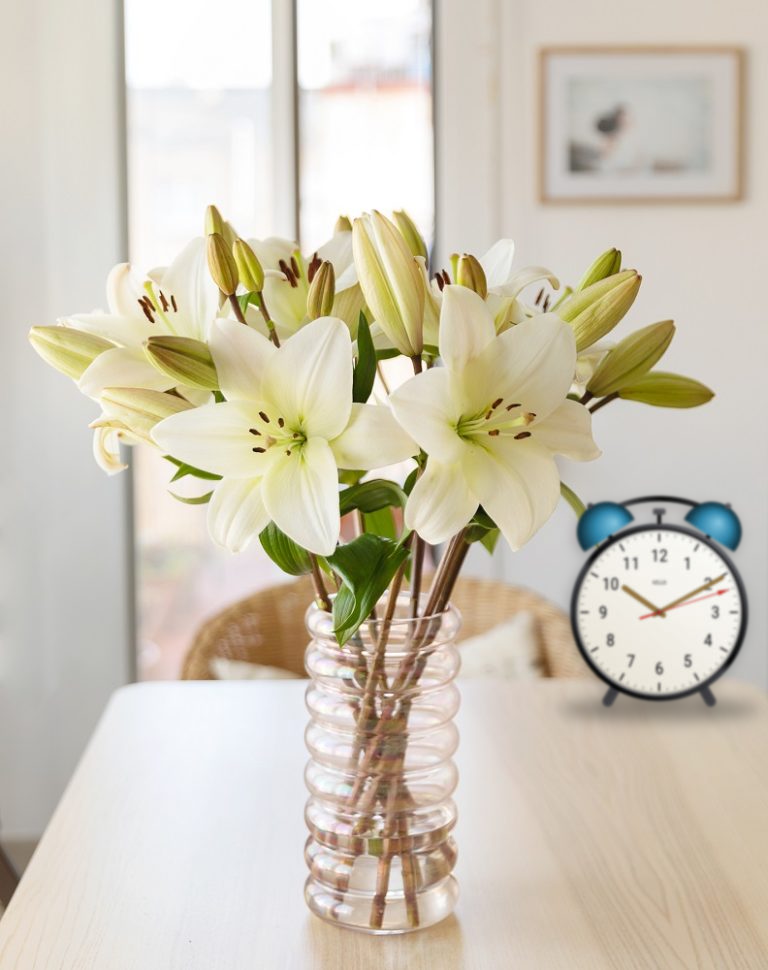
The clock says **10:10:12**
